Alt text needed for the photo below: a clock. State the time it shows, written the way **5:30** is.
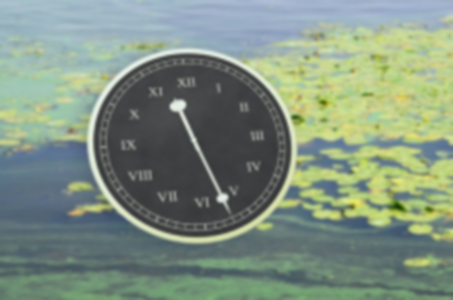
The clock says **11:27**
